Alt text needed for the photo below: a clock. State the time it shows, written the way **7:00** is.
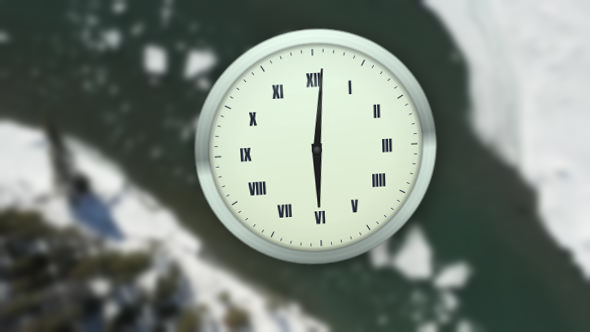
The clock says **6:01**
